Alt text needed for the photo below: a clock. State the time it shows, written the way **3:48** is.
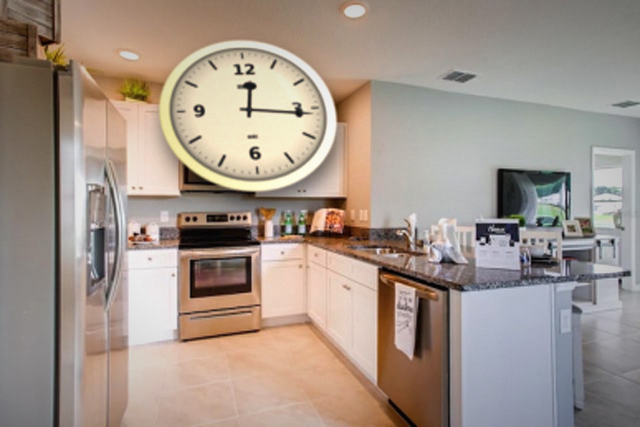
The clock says **12:16**
